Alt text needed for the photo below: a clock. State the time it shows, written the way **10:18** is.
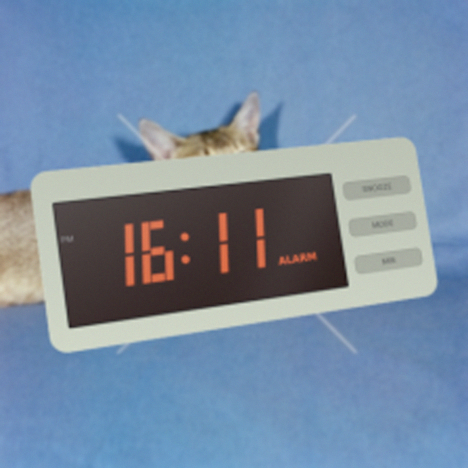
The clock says **16:11**
